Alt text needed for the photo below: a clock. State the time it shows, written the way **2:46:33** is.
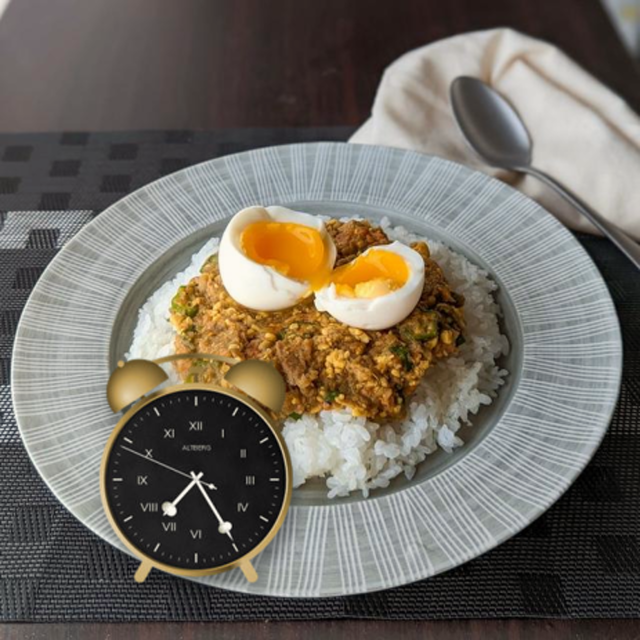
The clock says **7:24:49**
